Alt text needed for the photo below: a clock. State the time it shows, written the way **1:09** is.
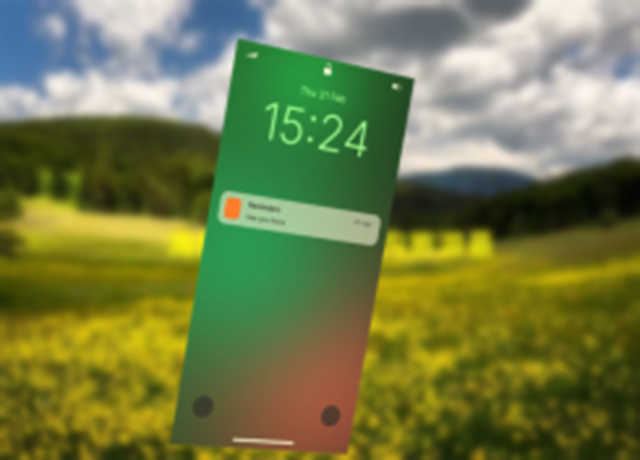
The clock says **15:24**
